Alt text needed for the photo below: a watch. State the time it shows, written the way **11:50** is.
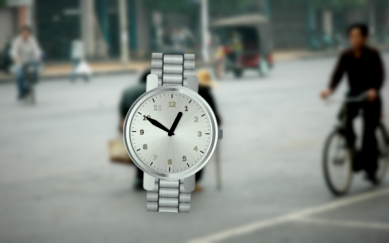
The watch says **12:50**
